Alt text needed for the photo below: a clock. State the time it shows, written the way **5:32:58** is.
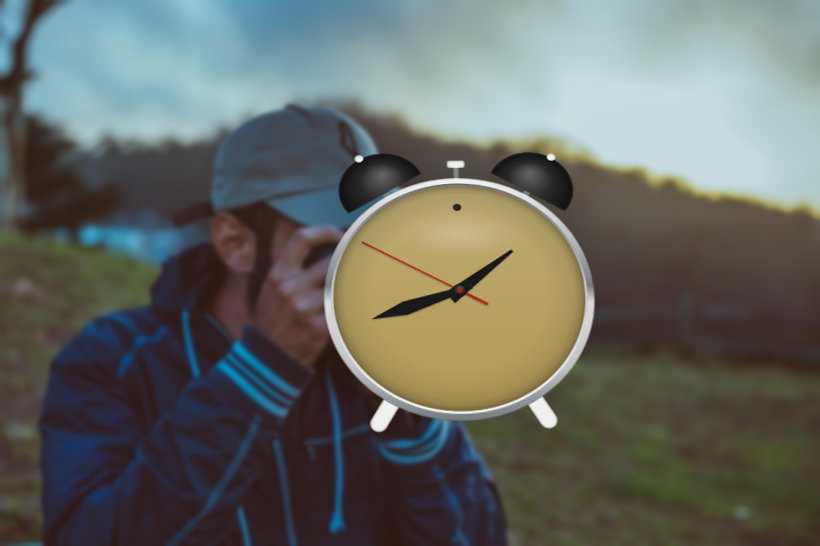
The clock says **1:41:50**
